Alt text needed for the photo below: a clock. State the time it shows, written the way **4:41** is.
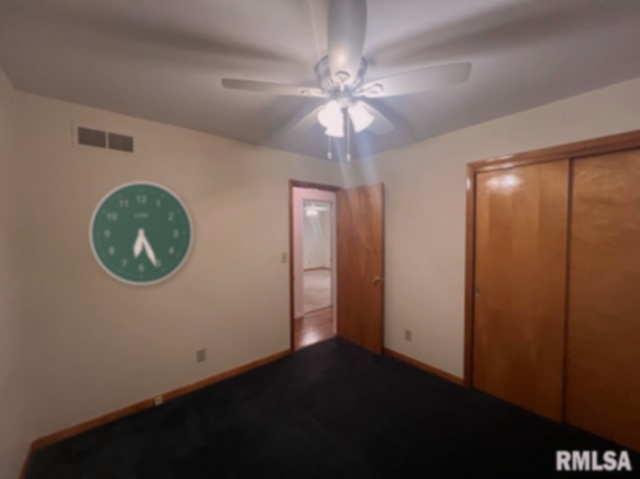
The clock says **6:26**
